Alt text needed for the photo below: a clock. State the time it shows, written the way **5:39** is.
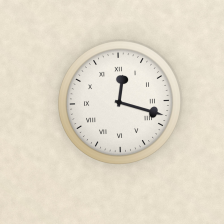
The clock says **12:18**
